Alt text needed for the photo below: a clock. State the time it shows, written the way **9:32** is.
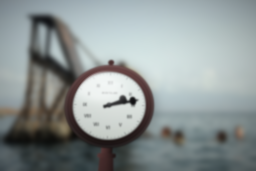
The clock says **2:13**
